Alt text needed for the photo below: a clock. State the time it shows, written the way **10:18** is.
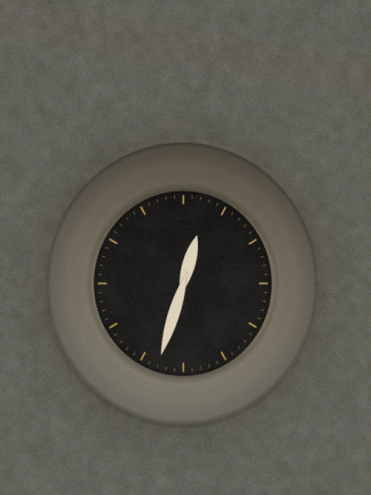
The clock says **12:33**
